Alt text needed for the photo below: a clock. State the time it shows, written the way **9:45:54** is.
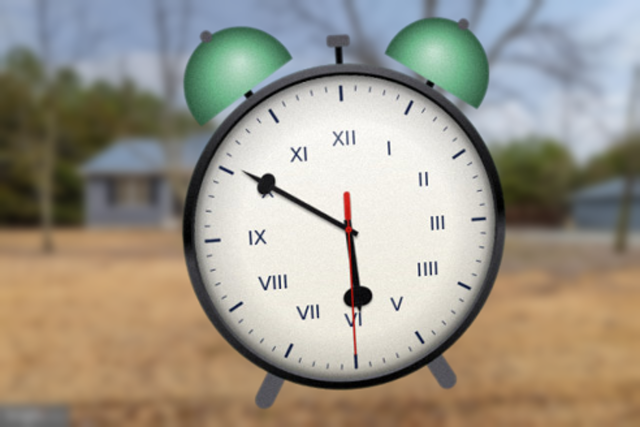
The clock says **5:50:30**
